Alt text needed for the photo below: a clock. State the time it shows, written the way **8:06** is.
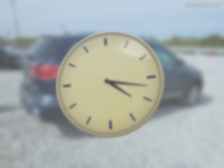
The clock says **4:17**
